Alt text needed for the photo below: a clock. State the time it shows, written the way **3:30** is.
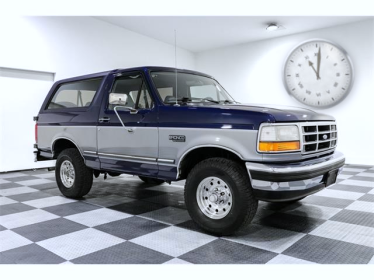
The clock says **11:01**
